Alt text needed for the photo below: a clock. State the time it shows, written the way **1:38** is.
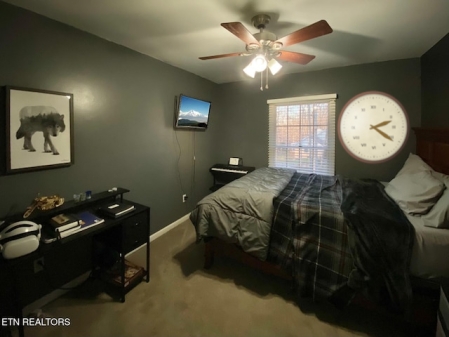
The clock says **2:21**
